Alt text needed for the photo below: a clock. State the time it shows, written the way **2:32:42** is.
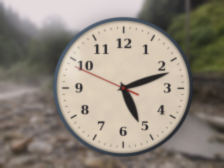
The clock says **5:11:49**
